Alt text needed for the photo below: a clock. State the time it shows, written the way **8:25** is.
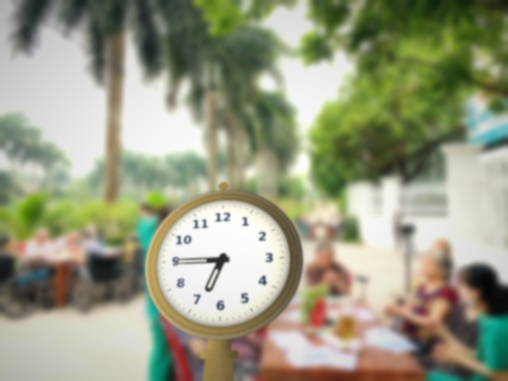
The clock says **6:45**
